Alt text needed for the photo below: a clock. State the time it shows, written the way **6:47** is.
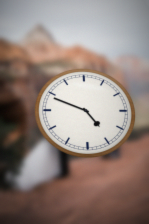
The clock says **4:49**
